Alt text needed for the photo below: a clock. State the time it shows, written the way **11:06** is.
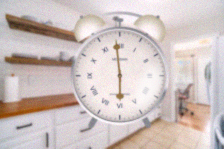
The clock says **5:59**
